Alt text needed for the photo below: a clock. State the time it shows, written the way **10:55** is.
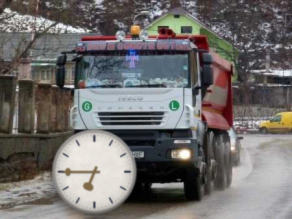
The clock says **6:45**
